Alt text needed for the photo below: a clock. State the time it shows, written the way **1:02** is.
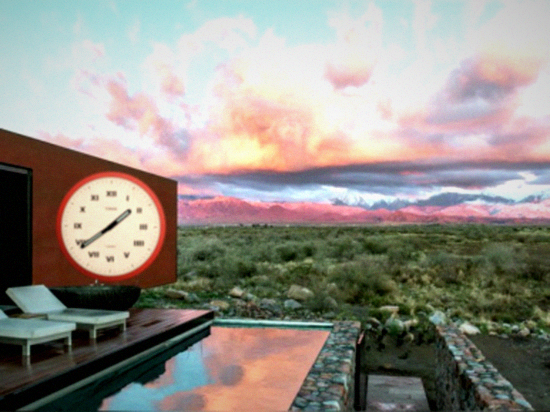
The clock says **1:39**
